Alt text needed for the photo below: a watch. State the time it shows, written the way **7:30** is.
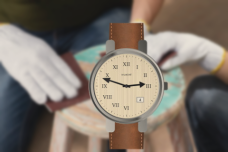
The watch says **2:48**
